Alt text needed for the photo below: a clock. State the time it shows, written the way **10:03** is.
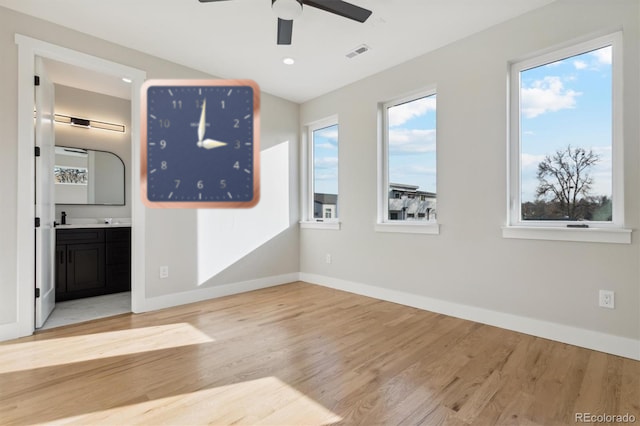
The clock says **3:01**
